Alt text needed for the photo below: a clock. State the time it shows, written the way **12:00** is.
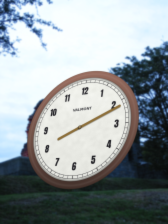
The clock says **8:11**
